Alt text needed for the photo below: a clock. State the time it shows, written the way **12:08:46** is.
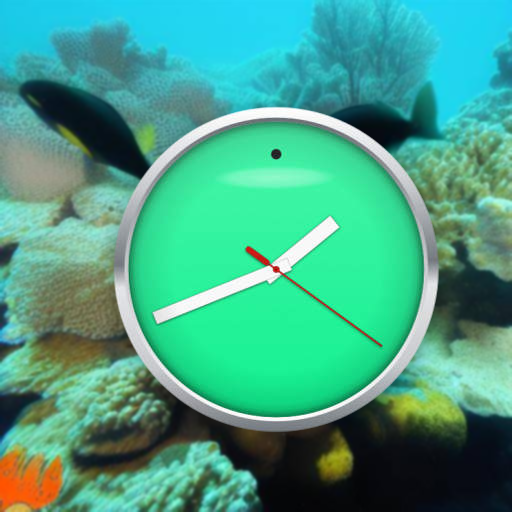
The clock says **1:41:21**
